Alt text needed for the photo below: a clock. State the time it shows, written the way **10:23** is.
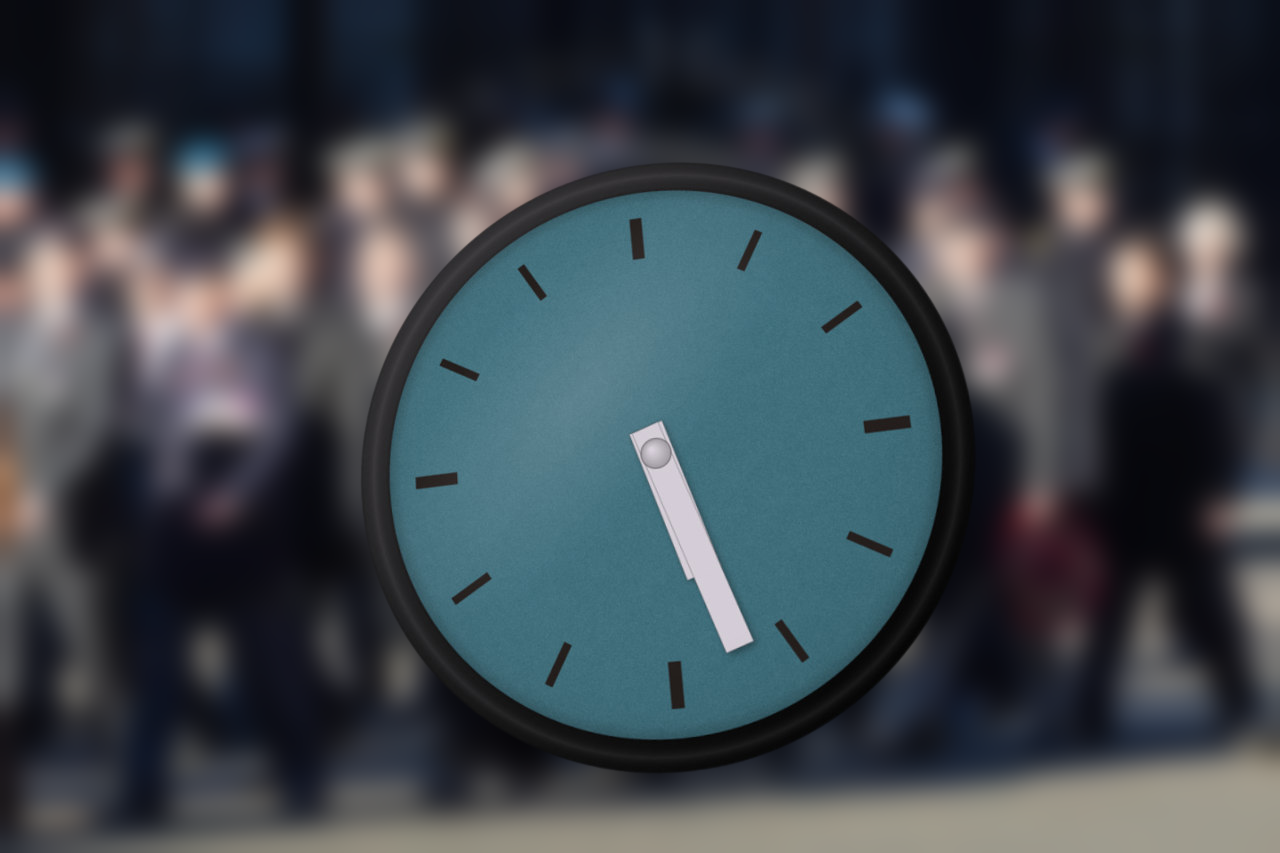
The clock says **5:27**
